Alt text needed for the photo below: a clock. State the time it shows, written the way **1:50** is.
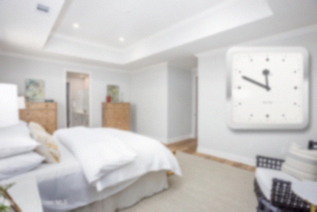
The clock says **11:49**
